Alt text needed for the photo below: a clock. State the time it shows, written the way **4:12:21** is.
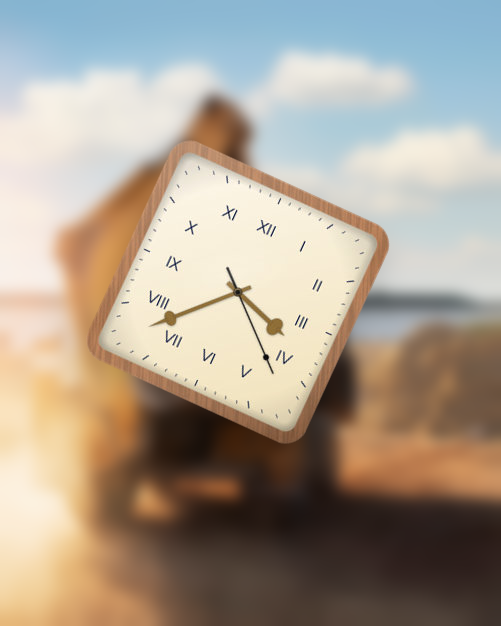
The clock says **3:37:22**
